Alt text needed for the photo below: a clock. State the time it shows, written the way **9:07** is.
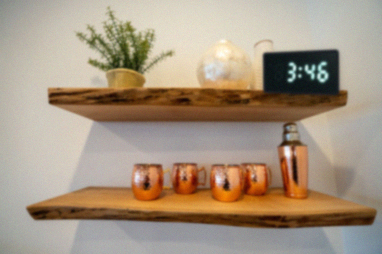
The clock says **3:46**
